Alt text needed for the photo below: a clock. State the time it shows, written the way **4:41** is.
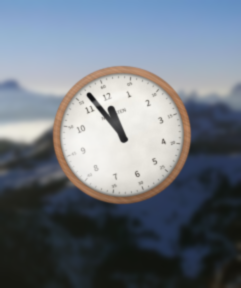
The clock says **11:57**
